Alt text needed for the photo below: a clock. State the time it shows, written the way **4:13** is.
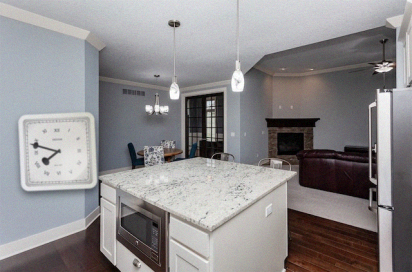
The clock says **7:48**
